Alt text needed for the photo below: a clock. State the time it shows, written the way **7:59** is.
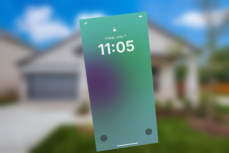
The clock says **11:05**
